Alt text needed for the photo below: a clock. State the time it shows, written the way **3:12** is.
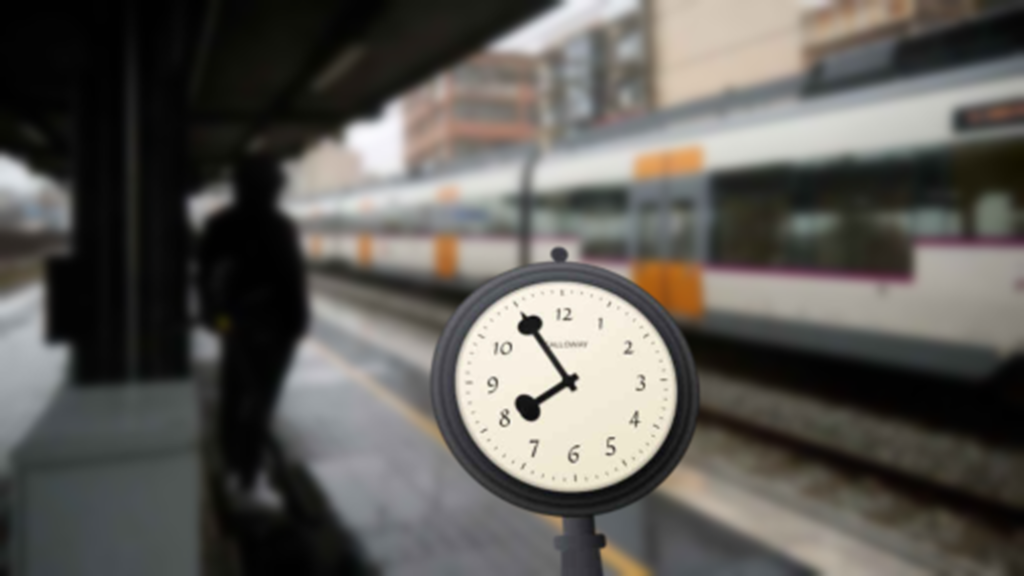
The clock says **7:55**
